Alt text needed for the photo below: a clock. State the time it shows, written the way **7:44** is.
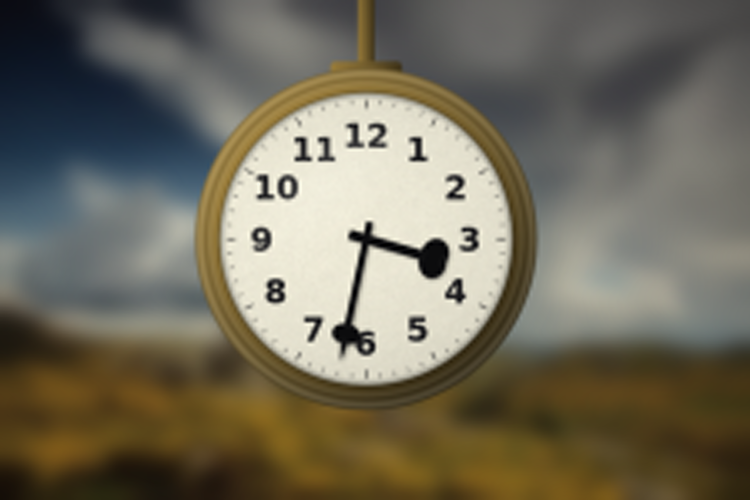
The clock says **3:32**
